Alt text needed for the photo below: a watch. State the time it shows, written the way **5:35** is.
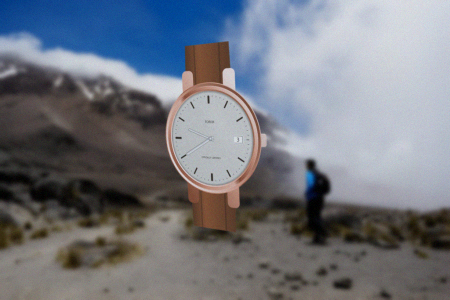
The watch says **9:40**
